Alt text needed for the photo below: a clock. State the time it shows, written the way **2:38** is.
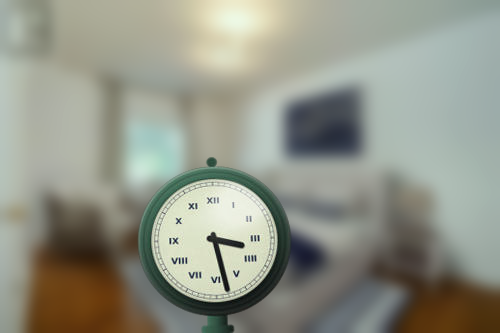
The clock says **3:28**
